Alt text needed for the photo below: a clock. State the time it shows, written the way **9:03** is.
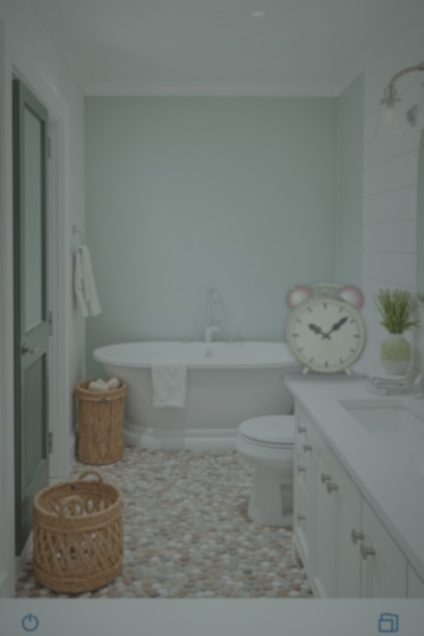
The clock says **10:08**
